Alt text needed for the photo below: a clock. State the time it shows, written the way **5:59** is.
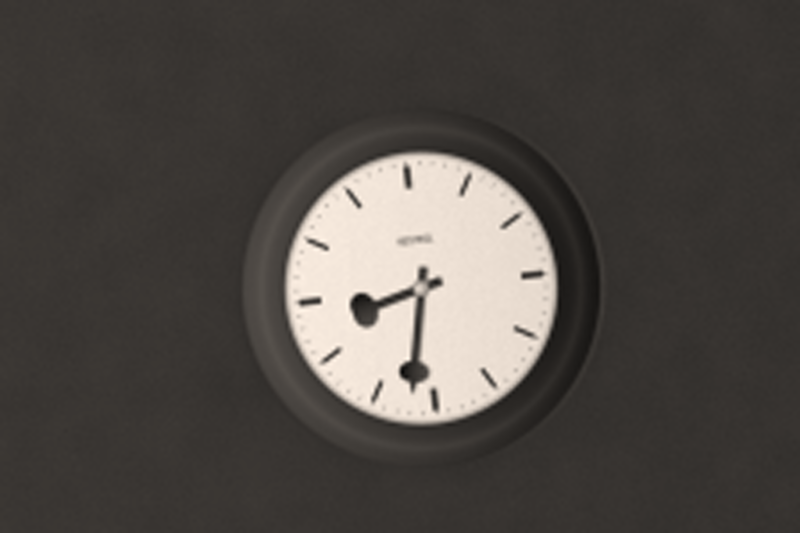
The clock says **8:32**
